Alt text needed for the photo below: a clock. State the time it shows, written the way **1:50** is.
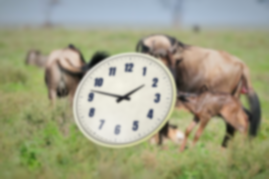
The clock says **1:47**
